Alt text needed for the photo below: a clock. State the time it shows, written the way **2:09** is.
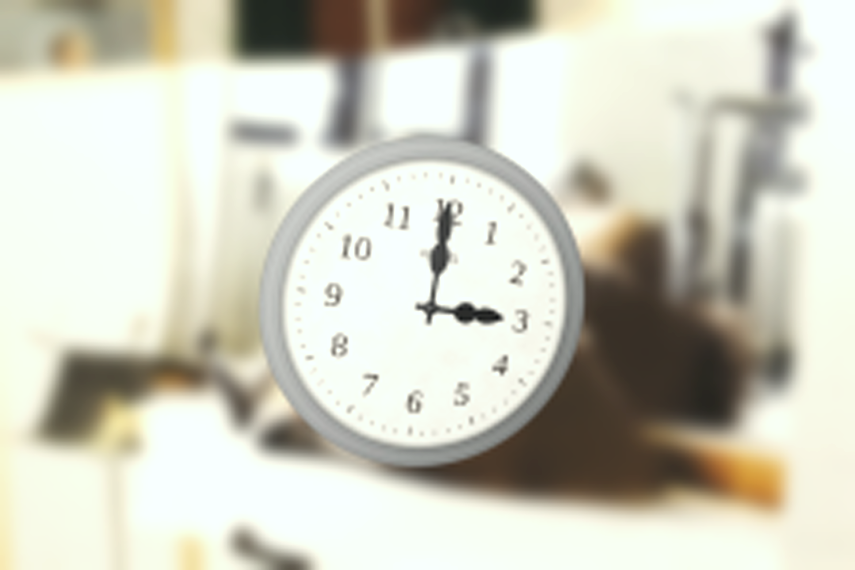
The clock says **3:00**
